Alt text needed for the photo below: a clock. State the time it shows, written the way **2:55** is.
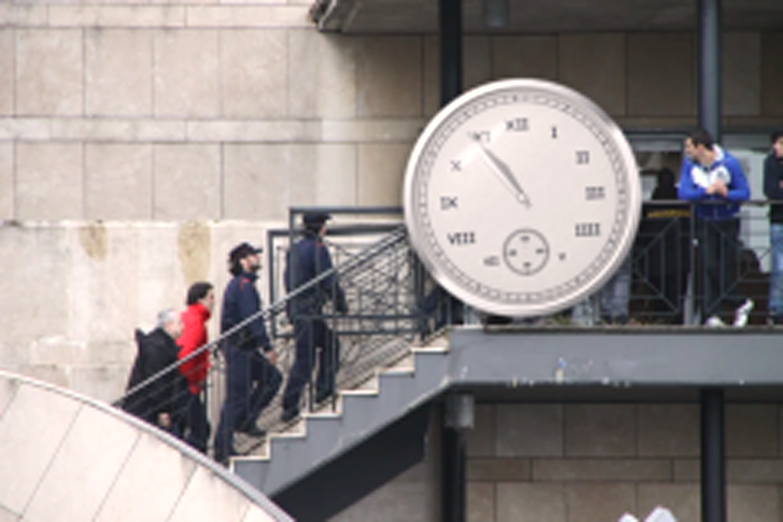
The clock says **10:54**
